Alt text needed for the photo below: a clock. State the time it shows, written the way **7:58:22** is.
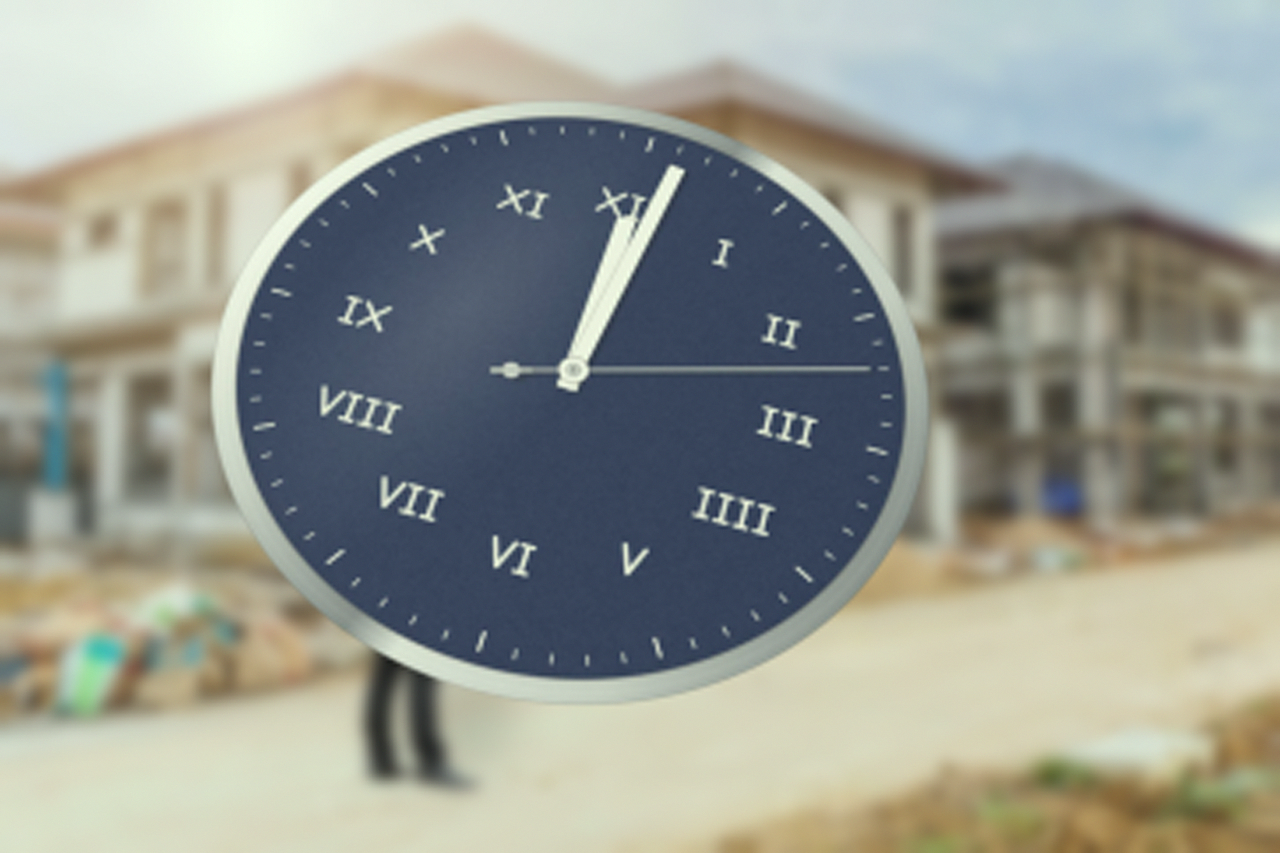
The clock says **12:01:12**
